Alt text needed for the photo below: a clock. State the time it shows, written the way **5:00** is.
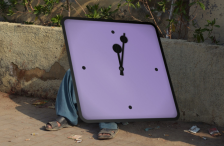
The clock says **12:03**
